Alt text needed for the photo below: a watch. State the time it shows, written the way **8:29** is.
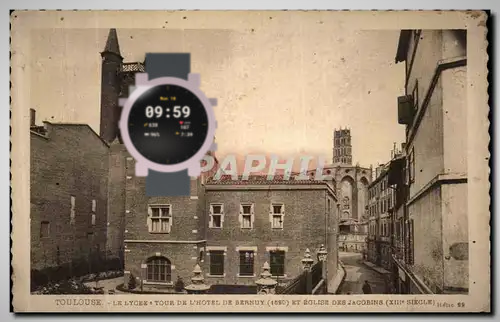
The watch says **9:59**
